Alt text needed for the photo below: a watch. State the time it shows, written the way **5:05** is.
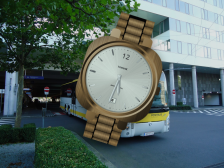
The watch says **5:31**
